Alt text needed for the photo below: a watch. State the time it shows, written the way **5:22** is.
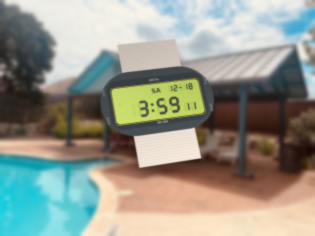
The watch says **3:59**
